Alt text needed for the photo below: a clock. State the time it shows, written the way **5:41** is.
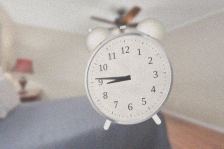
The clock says **8:46**
